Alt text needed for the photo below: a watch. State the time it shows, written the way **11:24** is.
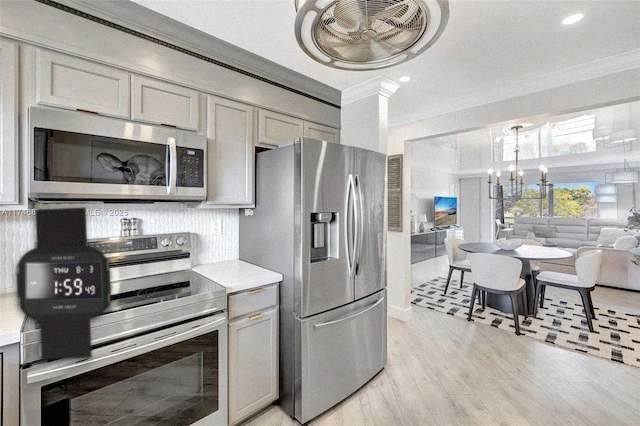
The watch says **1:59**
